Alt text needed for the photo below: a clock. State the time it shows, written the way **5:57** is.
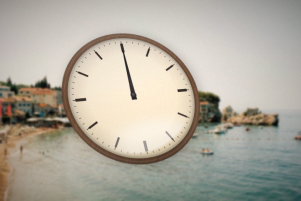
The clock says **12:00**
